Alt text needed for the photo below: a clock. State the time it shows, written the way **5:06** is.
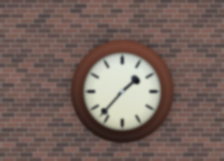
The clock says **1:37**
